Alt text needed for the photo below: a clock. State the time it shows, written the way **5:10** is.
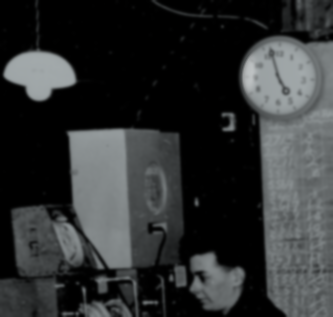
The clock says **4:57**
